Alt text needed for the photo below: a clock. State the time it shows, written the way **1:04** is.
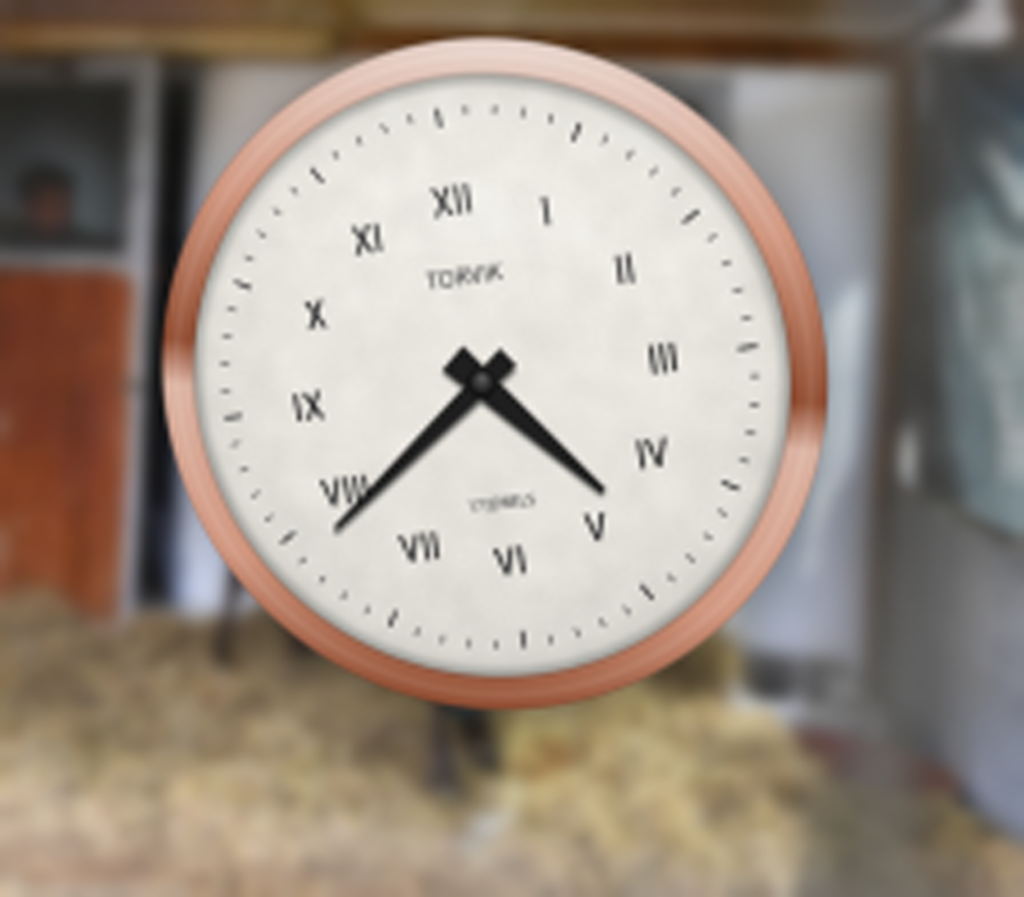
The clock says **4:39**
